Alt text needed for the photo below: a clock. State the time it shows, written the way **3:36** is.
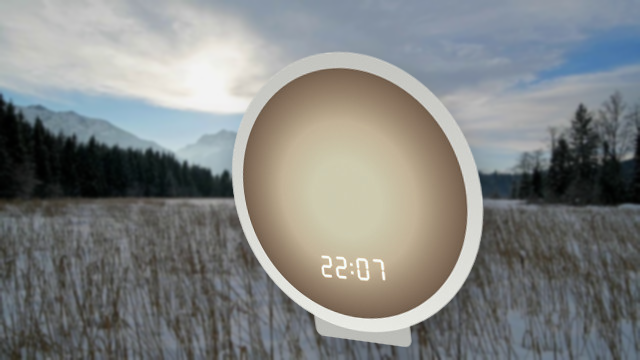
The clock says **22:07**
